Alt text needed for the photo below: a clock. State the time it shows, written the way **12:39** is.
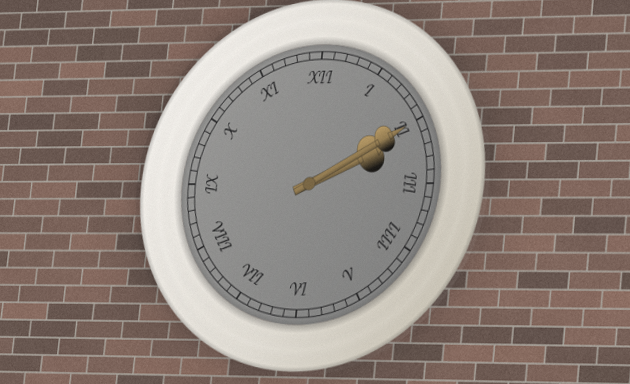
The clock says **2:10**
